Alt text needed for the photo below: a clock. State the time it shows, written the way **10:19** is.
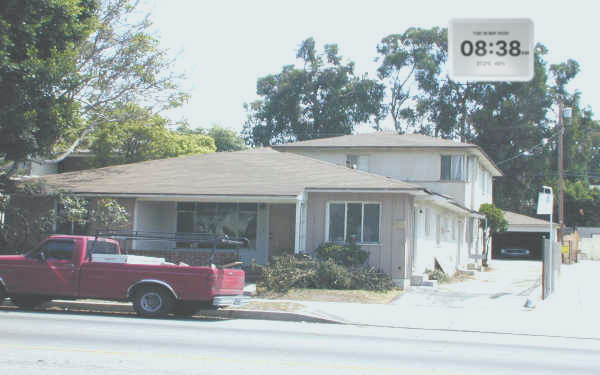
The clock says **8:38**
